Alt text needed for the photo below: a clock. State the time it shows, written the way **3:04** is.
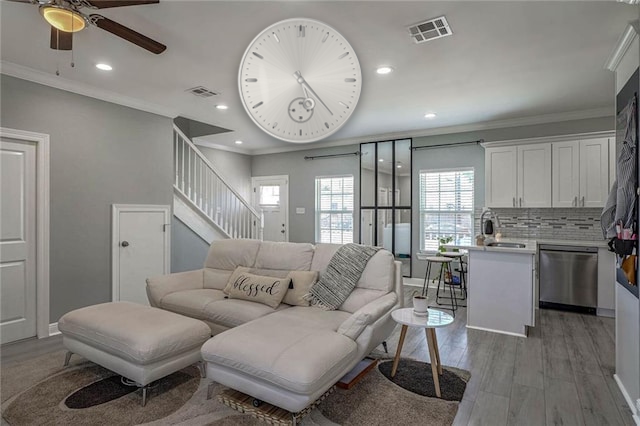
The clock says **5:23**
